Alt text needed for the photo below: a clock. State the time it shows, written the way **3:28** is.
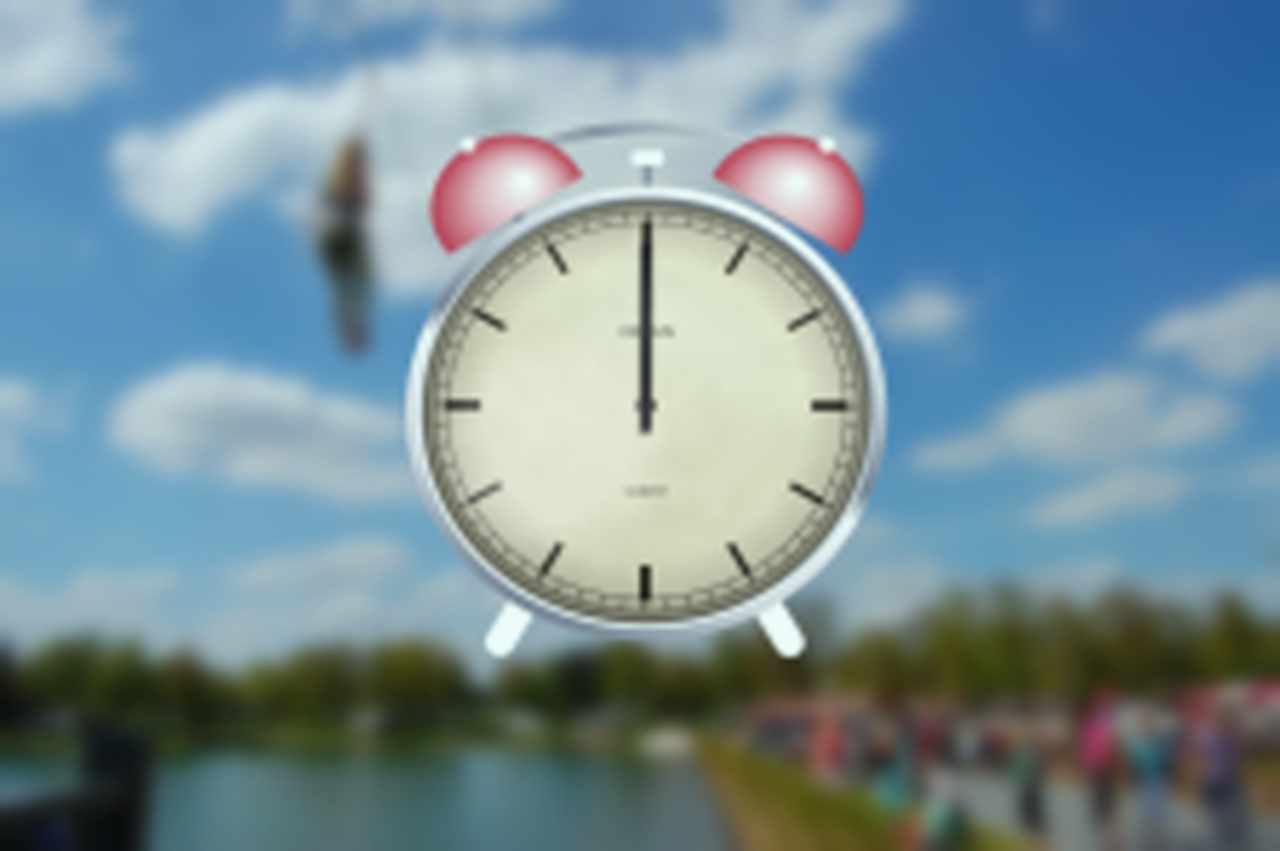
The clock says **12:00**
